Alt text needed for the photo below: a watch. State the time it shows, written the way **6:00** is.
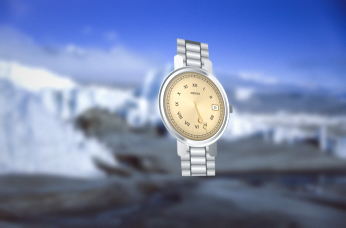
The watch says **5:26**
